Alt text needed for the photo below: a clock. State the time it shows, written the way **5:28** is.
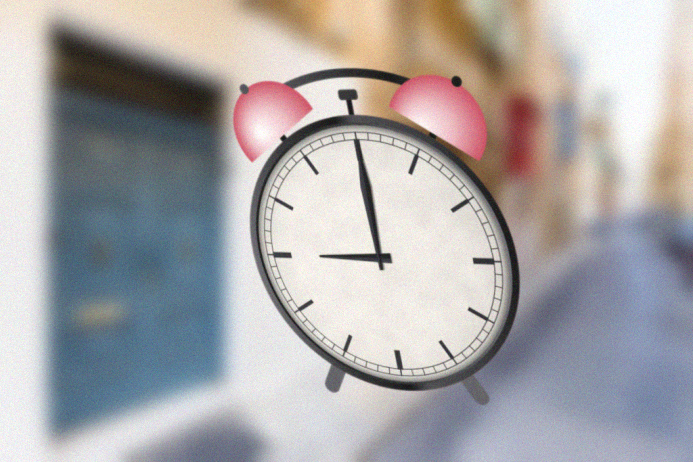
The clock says **9:00**
